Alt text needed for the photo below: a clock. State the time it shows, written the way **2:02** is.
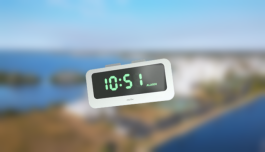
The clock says **10:51**
